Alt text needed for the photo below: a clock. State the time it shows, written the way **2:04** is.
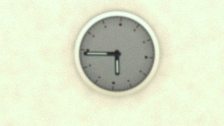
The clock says **5:44**
